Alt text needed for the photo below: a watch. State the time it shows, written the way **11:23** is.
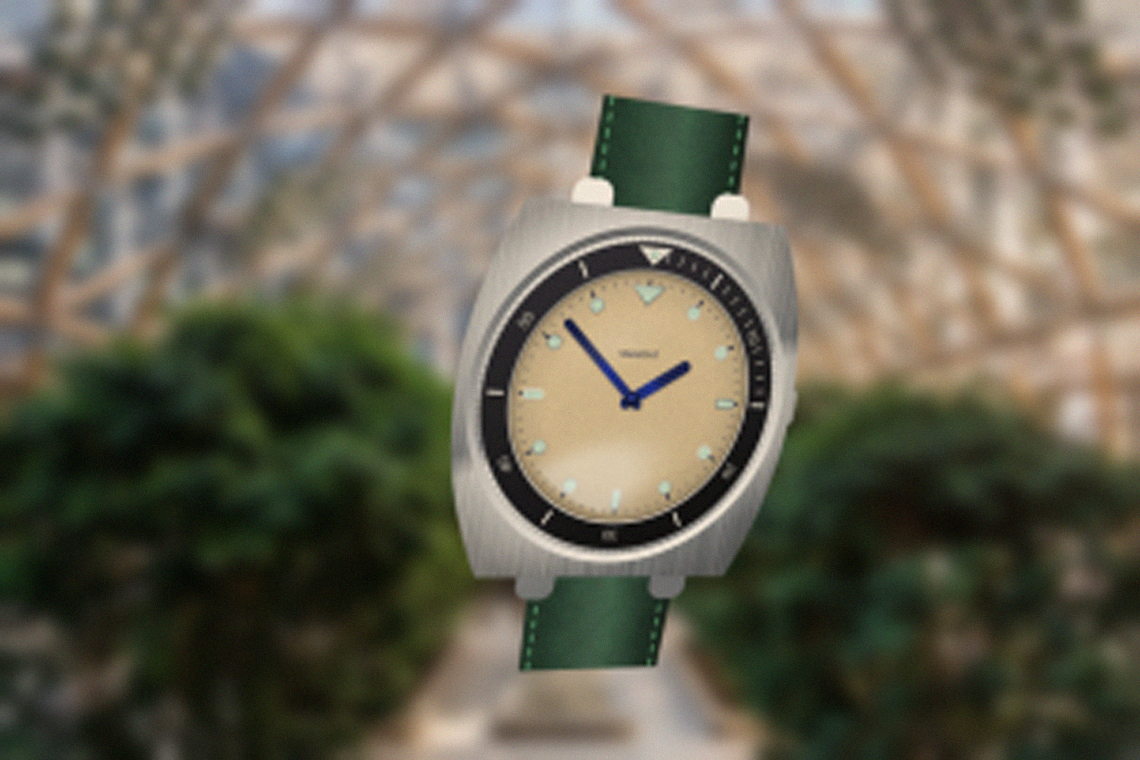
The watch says **1:52**
